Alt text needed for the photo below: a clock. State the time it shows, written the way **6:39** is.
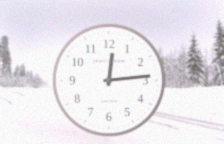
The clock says **12:14**
